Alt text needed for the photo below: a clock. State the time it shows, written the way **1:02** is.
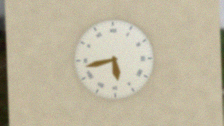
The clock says **5:43**
